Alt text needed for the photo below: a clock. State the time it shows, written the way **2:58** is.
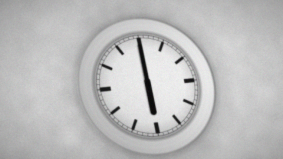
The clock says **6:00**
